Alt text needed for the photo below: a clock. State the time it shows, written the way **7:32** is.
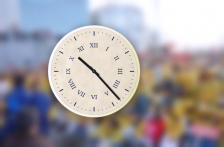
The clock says **10:23**
